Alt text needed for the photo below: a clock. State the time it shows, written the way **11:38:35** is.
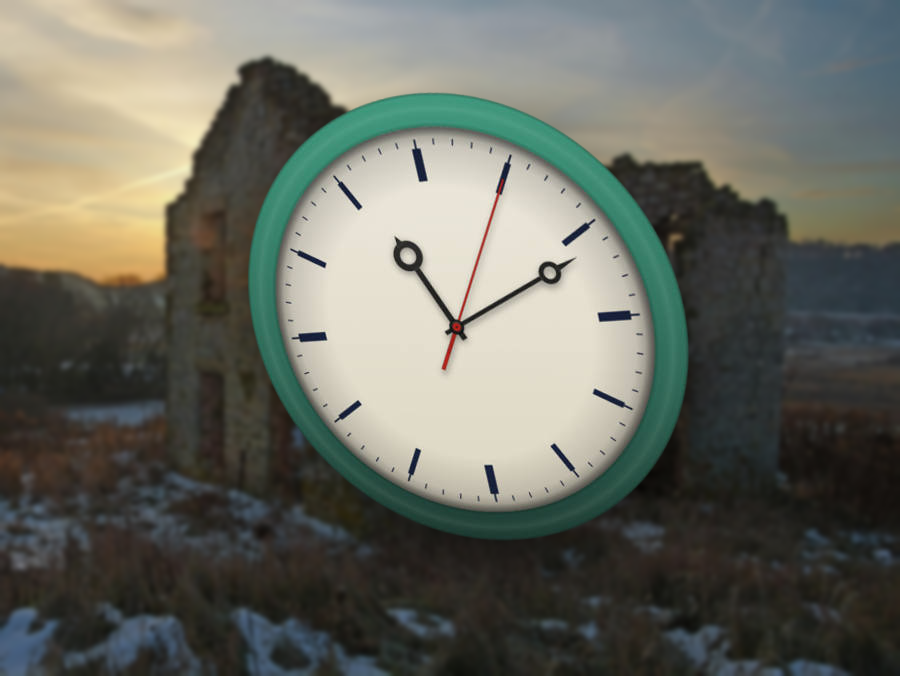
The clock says **11:11:05**
